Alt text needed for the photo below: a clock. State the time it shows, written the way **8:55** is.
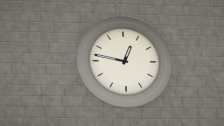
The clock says **12:47**
